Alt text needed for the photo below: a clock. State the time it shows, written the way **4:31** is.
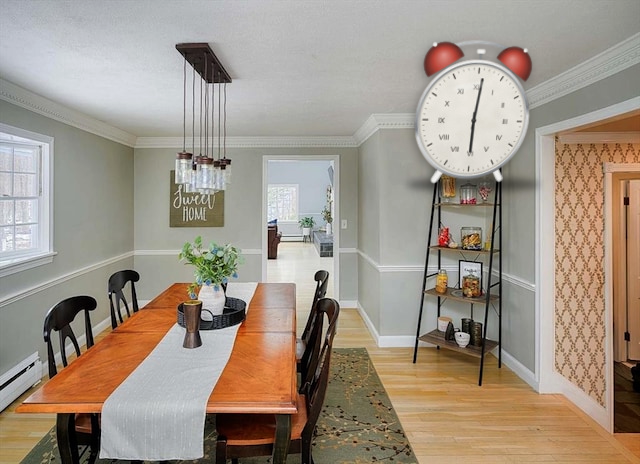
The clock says **6:01**
